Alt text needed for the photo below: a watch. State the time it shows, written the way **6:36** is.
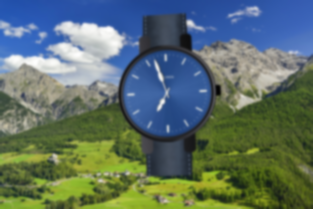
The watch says **6:57**
